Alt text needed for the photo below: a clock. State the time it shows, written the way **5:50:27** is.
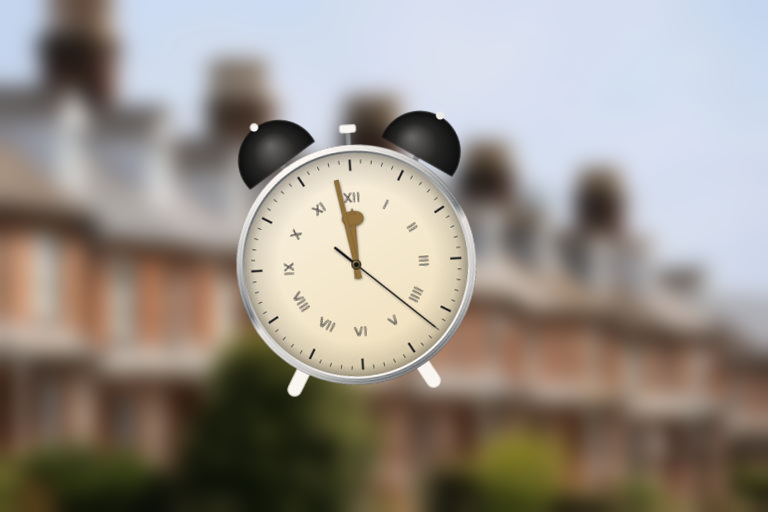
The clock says **11:58:22**
